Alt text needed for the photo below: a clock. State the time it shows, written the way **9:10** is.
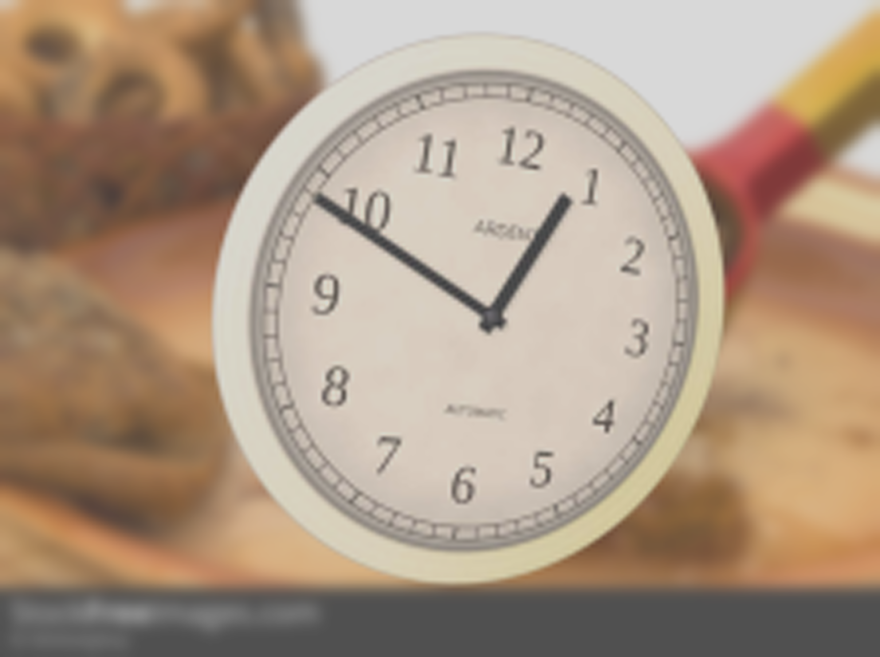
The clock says **12:49**
